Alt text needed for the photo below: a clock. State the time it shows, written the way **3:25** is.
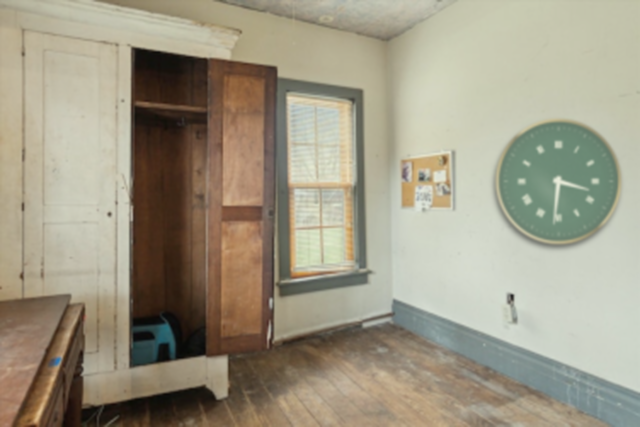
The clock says **3:31**
